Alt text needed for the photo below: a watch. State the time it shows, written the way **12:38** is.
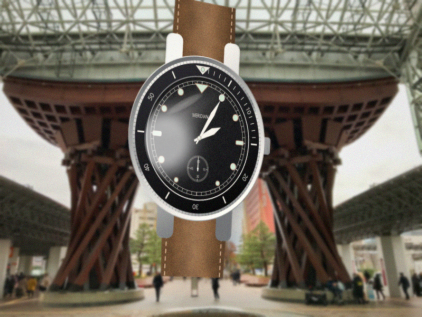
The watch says **2:05**
